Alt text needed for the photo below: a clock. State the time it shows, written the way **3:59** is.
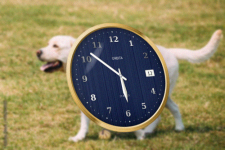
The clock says **5:52**
